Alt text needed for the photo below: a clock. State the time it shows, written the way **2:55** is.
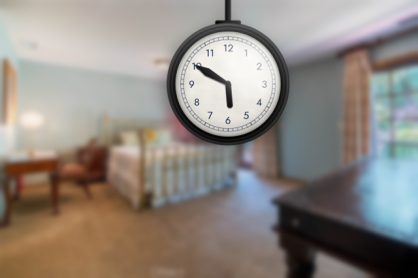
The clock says **5:50**
